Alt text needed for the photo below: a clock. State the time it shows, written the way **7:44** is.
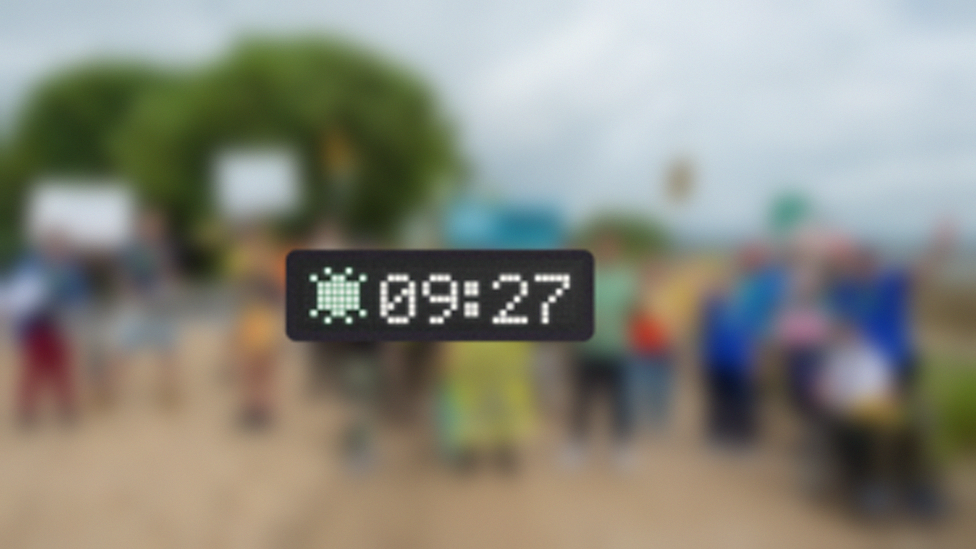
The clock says **9:27**
